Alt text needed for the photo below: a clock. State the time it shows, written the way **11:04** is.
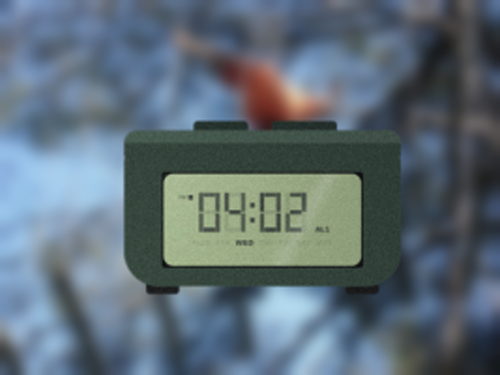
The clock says **4:02**
